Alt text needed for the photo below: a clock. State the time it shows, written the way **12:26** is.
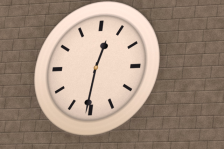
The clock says **12:31**
